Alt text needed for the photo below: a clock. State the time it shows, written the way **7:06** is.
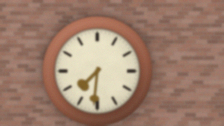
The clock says **7:31**
